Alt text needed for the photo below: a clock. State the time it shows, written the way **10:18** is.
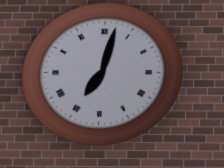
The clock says **7:02**
